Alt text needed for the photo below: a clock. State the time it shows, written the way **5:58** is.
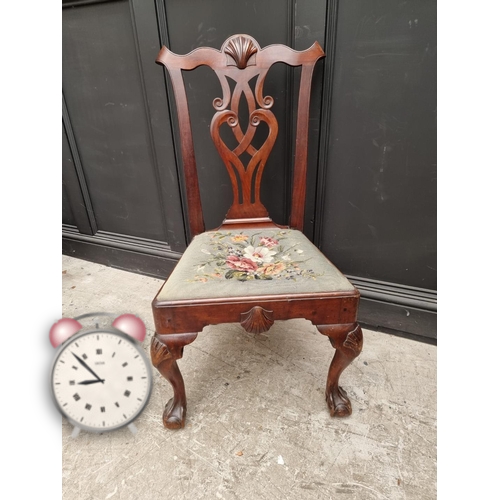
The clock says **8:53**
